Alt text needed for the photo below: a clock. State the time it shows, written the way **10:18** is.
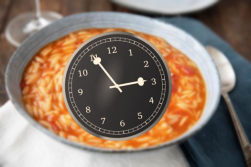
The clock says **2:55**
